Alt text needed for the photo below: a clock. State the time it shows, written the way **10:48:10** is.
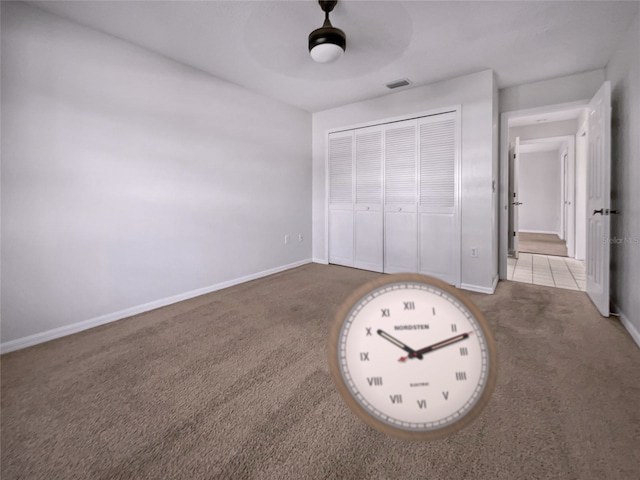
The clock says **10:12:12**
